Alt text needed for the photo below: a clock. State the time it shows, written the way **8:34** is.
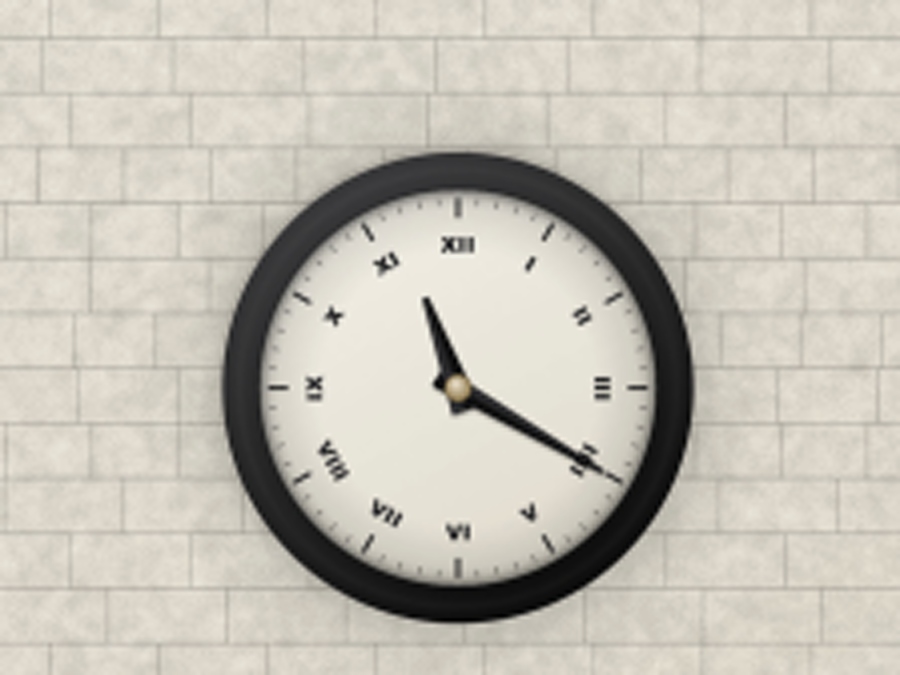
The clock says **11:20**
